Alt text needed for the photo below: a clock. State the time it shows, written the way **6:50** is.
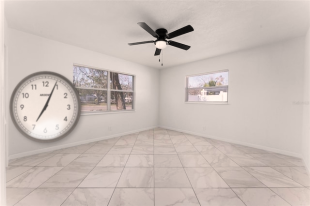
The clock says **7:04**
